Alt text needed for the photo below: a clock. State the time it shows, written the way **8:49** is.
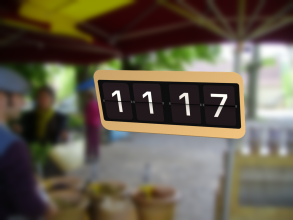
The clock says **11:17**
